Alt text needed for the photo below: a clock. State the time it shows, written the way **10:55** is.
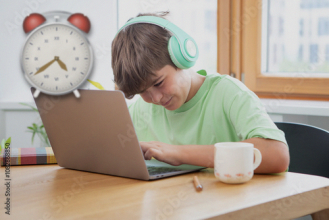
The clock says **4:39**
